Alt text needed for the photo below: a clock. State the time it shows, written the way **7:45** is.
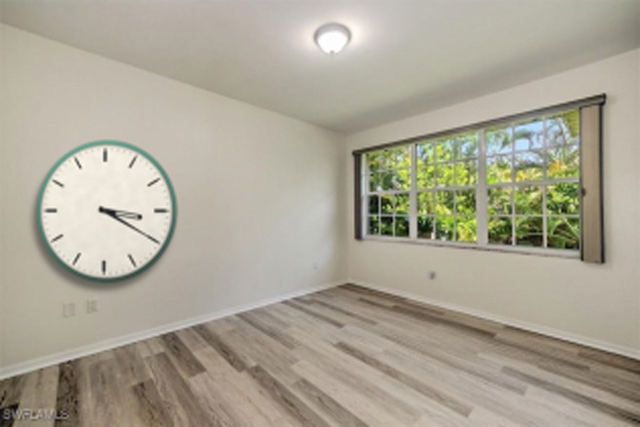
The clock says **3:20**
